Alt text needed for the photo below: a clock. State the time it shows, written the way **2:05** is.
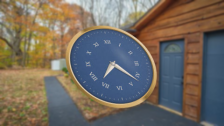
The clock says **7:22**
